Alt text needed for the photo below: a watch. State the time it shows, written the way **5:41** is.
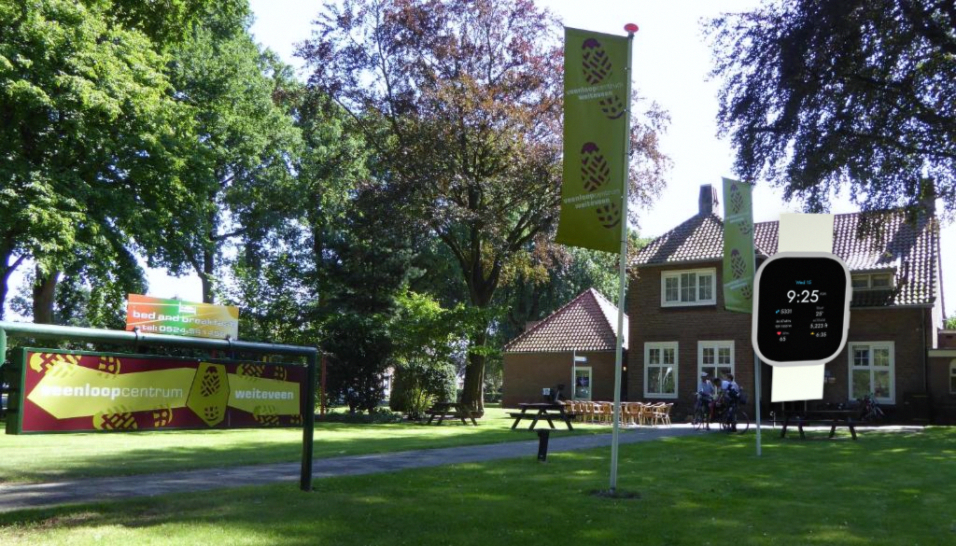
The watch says **9:25**
